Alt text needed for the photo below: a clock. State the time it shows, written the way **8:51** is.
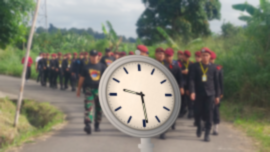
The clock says **9:29**
